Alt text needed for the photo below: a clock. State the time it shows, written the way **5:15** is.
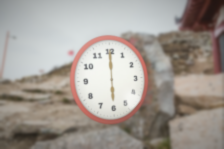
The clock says **6:00**
